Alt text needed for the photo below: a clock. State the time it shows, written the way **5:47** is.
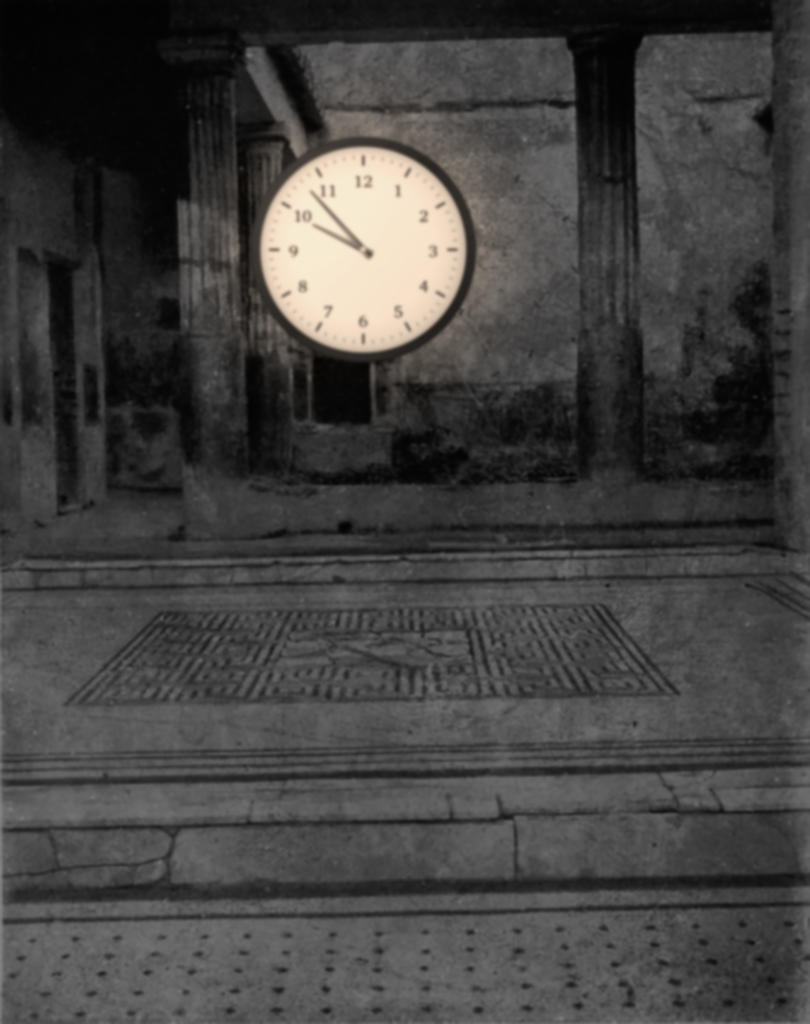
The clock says **9:53**
